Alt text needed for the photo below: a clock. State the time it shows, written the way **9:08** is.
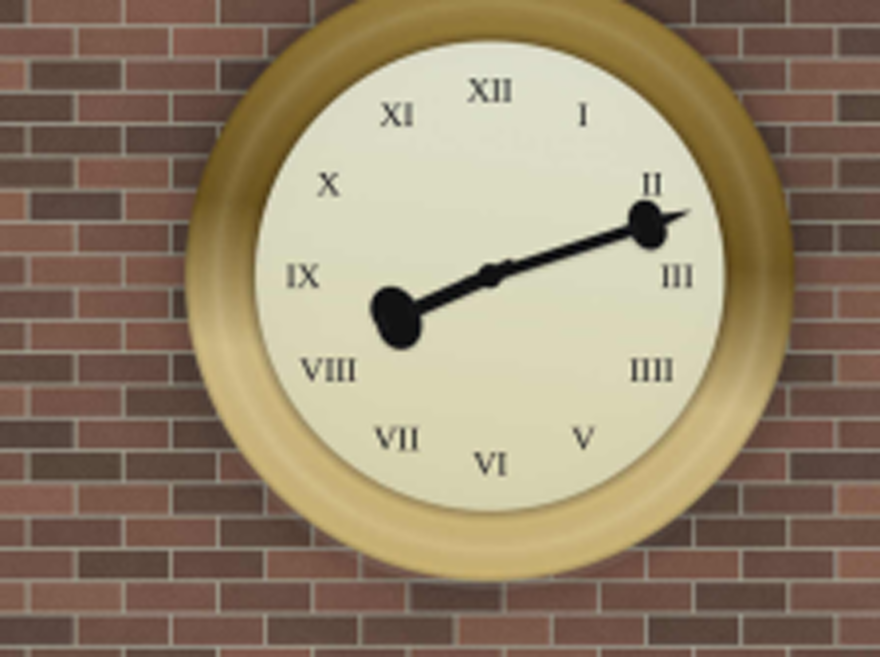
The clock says **8:12**
